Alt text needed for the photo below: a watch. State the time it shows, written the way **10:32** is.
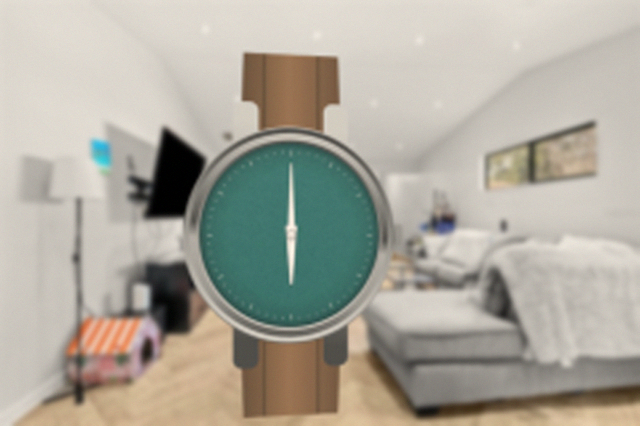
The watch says **6:00**
